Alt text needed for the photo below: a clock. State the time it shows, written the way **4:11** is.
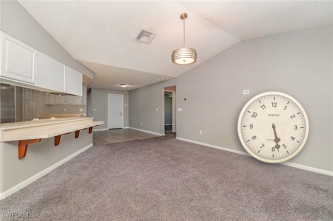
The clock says **5:28**
